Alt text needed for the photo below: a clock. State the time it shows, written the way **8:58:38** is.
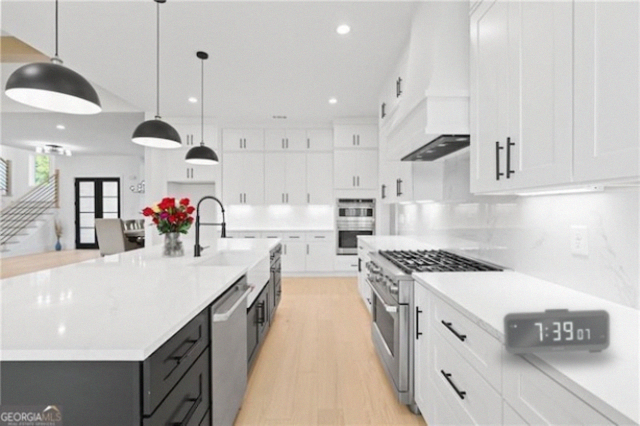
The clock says **7:39:07**
